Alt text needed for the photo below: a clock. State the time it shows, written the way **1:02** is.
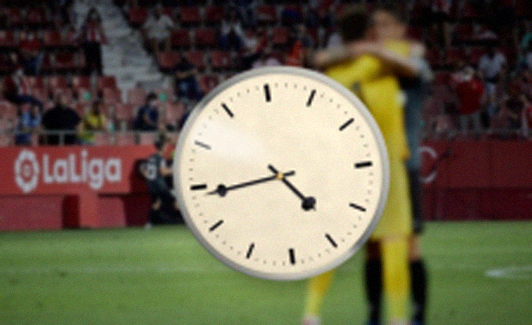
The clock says **4:44**
